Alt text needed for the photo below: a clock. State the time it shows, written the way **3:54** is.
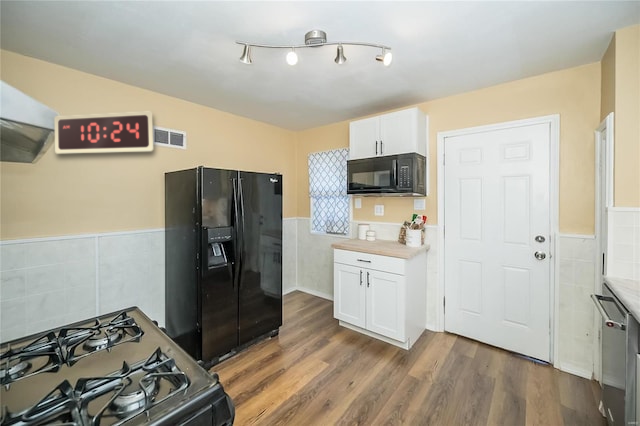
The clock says **10:24**
